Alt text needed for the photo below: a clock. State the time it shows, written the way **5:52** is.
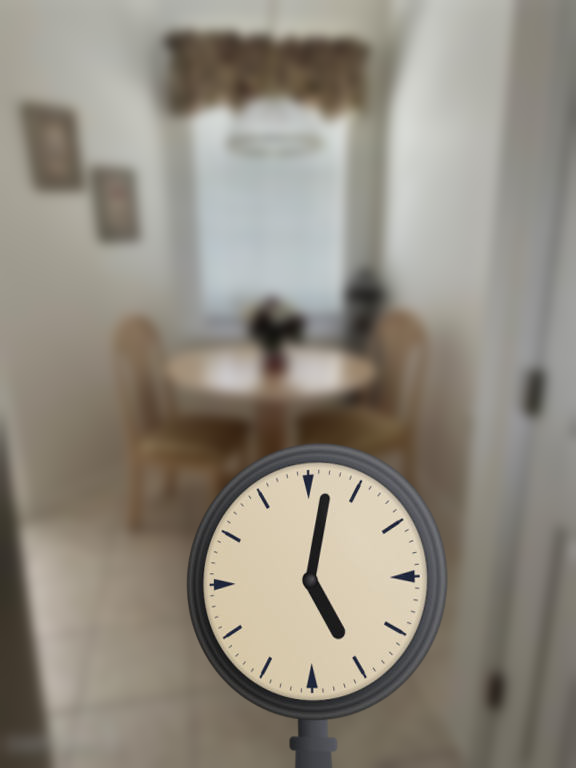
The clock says **5:02**
